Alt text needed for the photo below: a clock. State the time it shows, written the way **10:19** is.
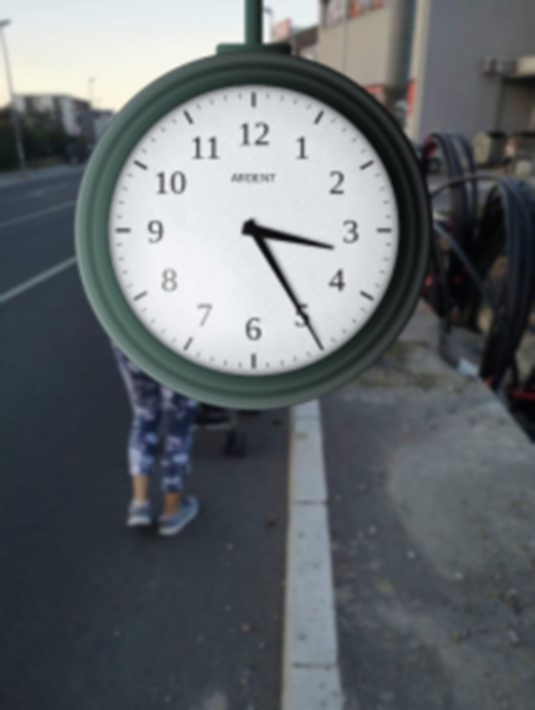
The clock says **3:25**
